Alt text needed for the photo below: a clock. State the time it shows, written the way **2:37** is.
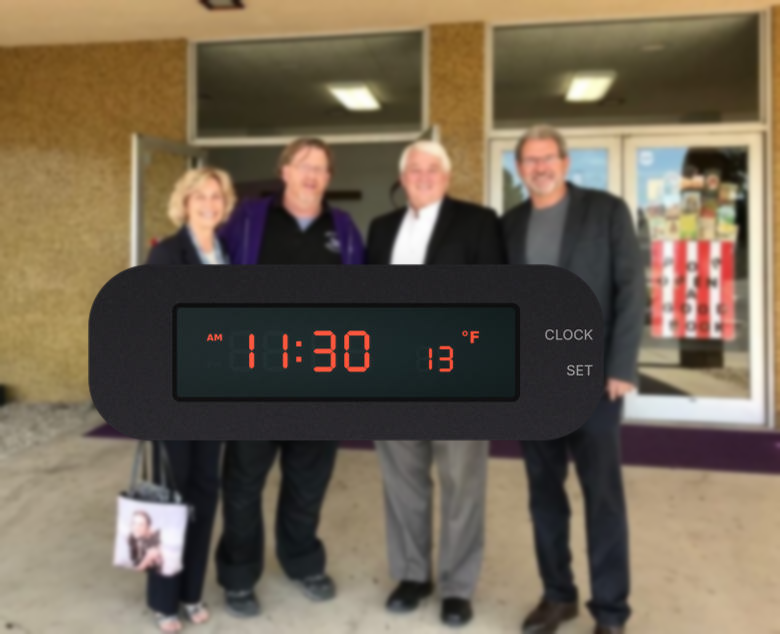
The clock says **11:30**
